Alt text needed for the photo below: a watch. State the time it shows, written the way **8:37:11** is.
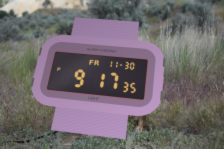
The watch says **9:17:35**
